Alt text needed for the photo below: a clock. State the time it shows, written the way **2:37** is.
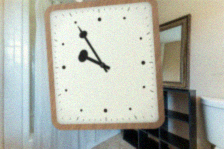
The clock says **9:55**
